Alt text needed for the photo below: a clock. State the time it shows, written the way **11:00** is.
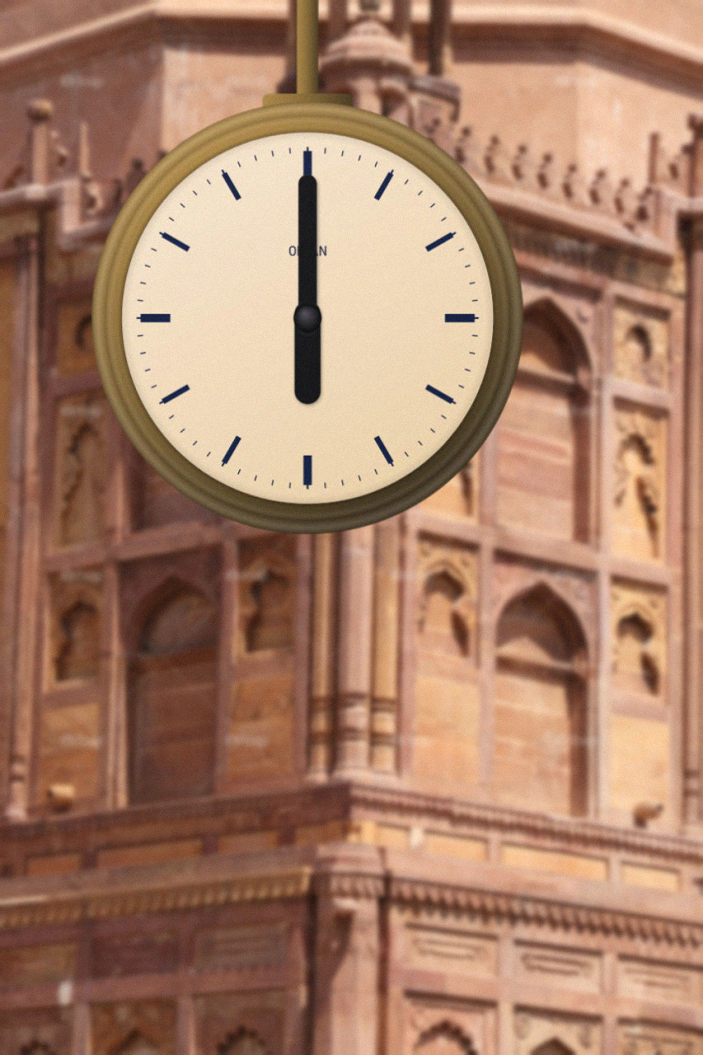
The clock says **6:00**
